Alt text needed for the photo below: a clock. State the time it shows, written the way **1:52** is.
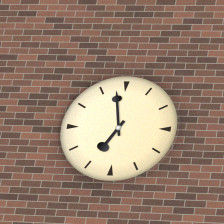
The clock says **6:58**
